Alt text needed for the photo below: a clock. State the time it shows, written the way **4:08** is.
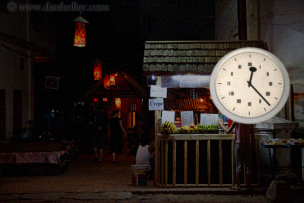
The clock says **12:23**
